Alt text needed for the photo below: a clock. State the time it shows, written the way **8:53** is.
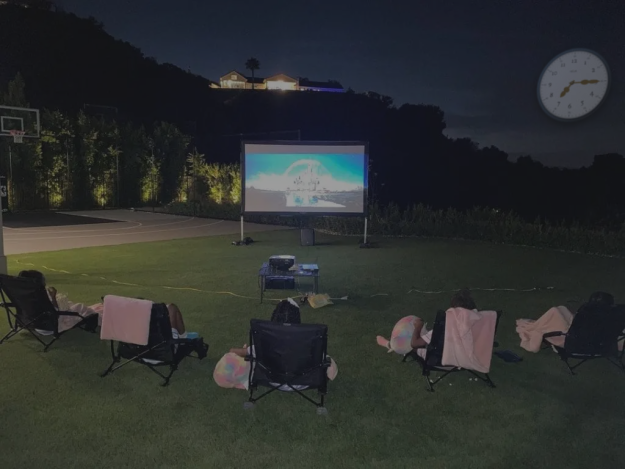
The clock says **7:15**
